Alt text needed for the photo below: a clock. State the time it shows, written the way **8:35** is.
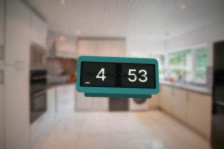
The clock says **4:53**
